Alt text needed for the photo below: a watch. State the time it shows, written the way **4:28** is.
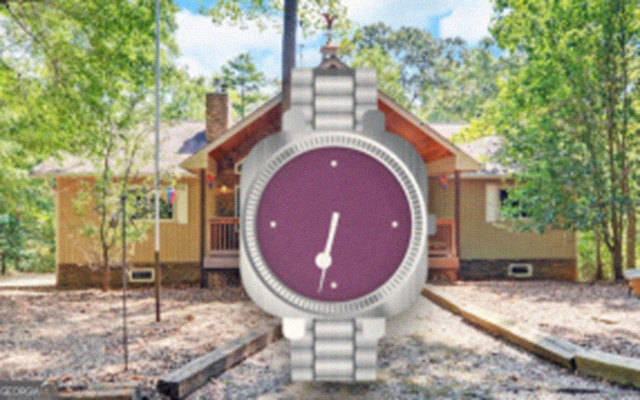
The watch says **6:32**
